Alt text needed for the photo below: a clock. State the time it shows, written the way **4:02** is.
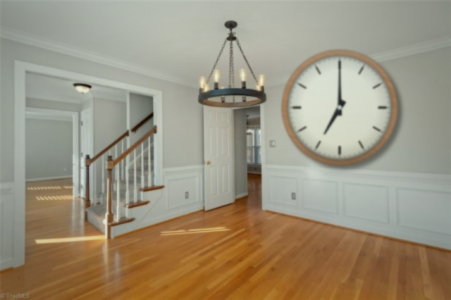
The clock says **7:00**
